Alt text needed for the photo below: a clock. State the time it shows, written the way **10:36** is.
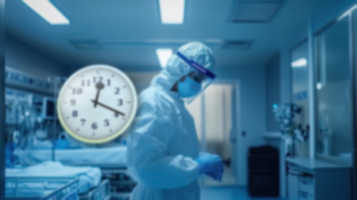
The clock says **12:19**
